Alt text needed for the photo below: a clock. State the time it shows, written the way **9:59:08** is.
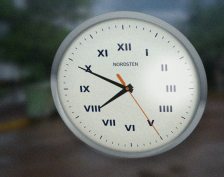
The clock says **7:49:25**
